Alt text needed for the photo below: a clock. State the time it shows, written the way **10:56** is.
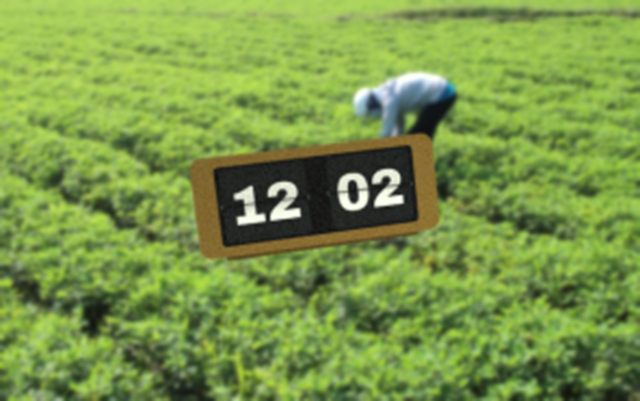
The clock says **12:02**
